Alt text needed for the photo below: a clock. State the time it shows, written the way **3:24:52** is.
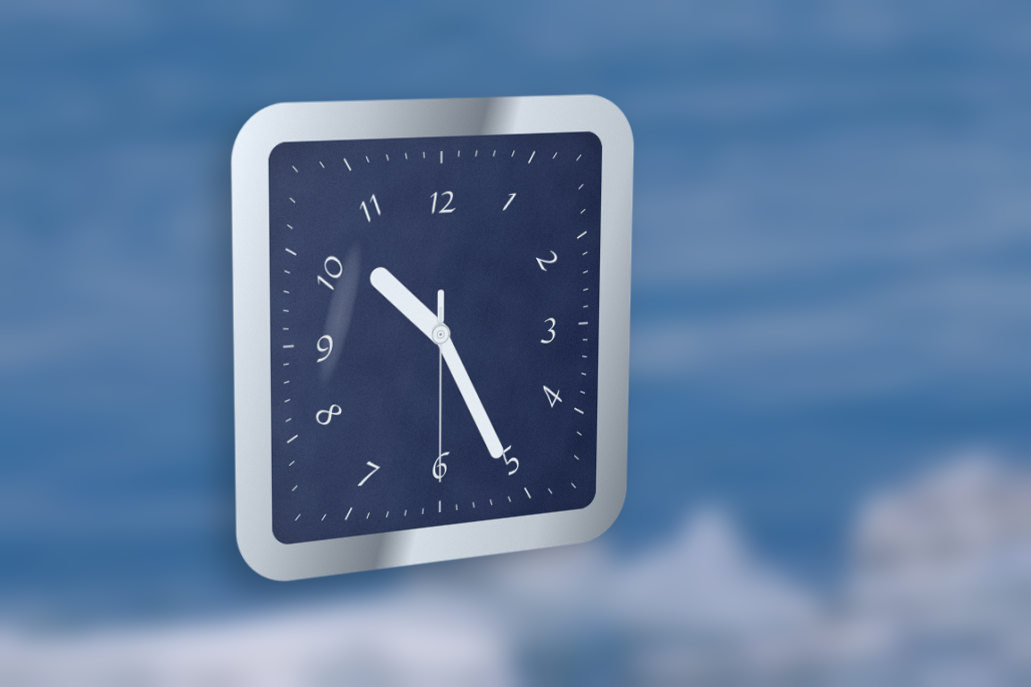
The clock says **10:25:30**
